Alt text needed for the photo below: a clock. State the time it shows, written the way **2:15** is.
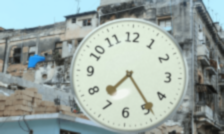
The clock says **7:24**
